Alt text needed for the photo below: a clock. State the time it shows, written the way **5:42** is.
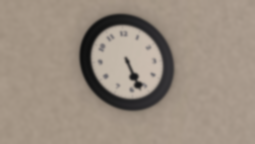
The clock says **5:27**
